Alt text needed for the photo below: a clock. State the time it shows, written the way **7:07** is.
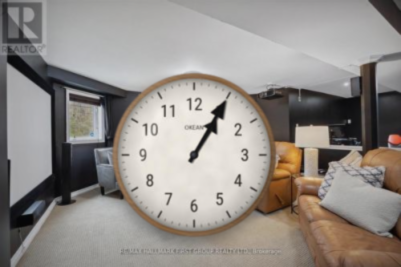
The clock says **1:05**
